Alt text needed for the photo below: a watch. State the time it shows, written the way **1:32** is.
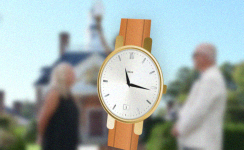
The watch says **11:16**
